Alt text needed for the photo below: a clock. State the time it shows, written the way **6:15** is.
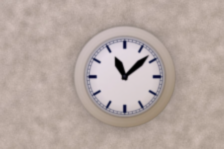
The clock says **11:08**
